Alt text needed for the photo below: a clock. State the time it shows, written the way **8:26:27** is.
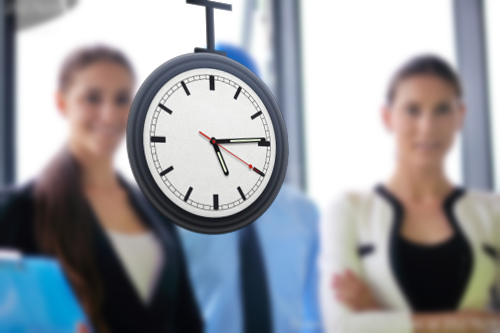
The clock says **5:14:20**
